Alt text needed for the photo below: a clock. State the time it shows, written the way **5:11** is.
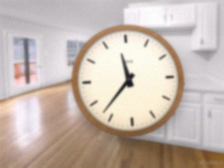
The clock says **11:37**
